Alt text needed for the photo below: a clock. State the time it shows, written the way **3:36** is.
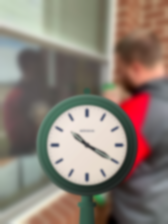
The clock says **10:20**
